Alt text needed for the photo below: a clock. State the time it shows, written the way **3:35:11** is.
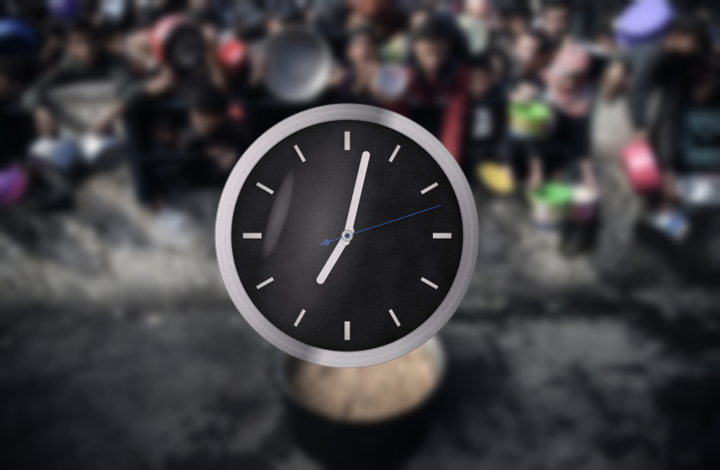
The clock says **7:02:12**
